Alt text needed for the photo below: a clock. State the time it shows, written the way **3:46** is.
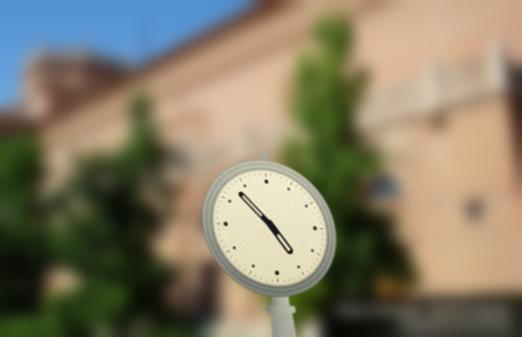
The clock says **4:53**
